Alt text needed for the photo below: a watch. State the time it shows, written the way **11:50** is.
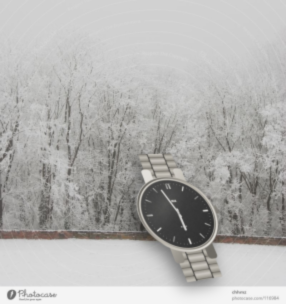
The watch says **5:57**
